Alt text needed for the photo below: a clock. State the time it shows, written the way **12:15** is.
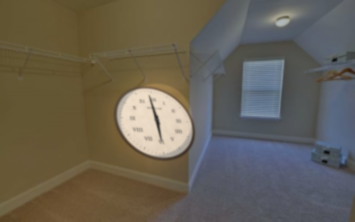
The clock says **5:59**
